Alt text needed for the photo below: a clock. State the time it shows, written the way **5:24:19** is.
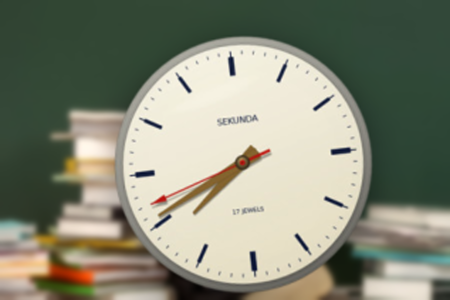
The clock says **7:40:42**
